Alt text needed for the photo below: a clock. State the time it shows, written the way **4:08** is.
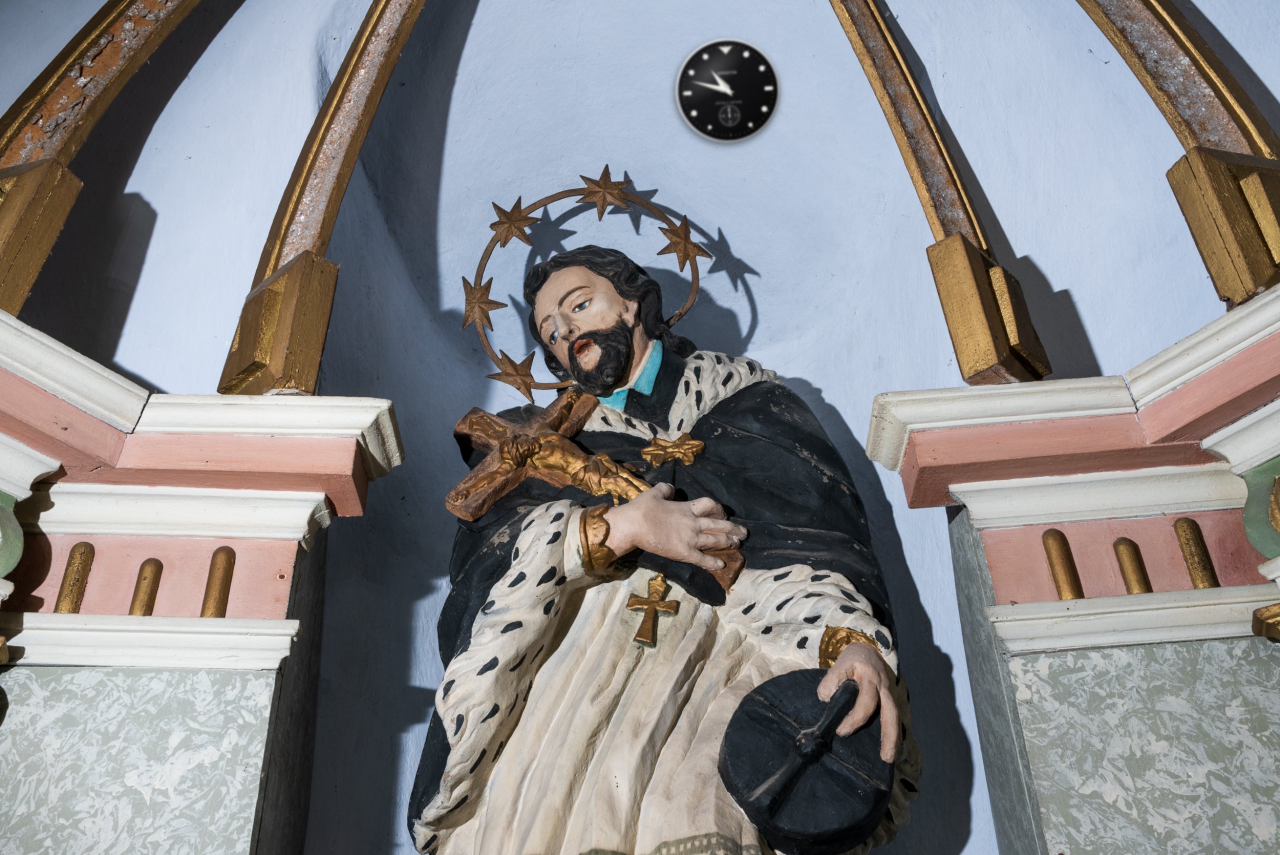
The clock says **10:48**
